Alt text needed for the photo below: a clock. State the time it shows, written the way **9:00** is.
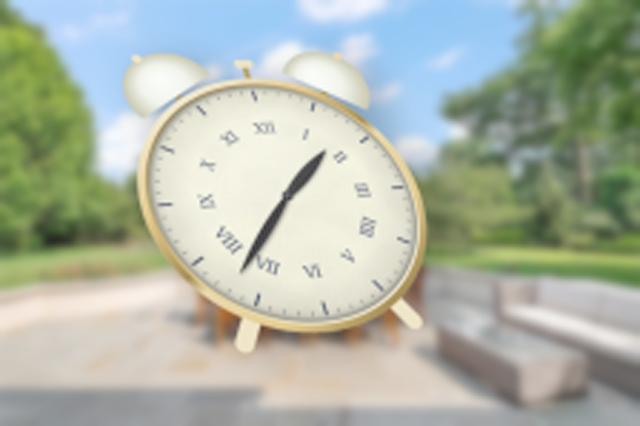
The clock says **1:37**
